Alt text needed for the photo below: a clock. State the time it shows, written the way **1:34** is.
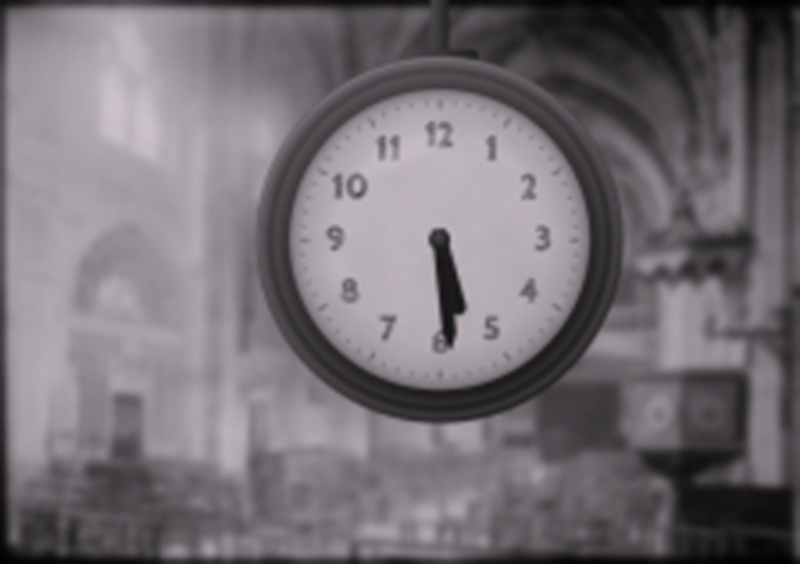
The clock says **5:29**
